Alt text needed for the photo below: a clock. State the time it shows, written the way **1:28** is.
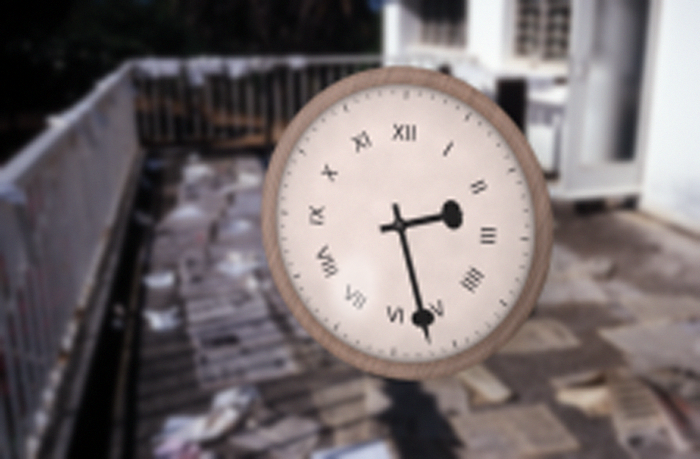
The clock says **2:27**
